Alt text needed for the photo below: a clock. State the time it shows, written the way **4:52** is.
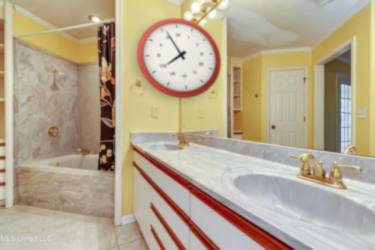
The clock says **7:56**
